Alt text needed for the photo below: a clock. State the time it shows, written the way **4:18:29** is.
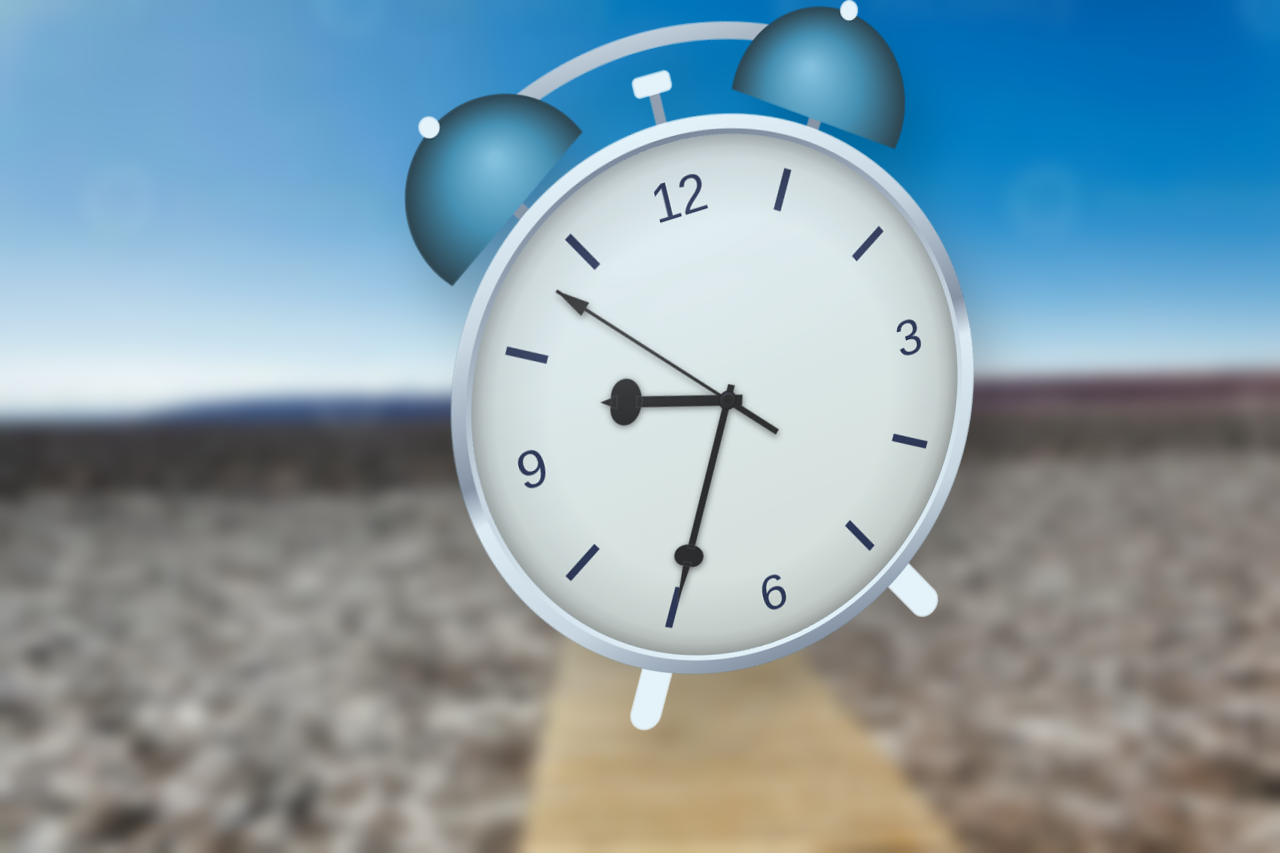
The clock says **9:34:53**
